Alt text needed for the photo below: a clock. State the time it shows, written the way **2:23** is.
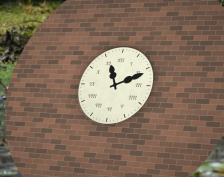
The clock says **11:11**
